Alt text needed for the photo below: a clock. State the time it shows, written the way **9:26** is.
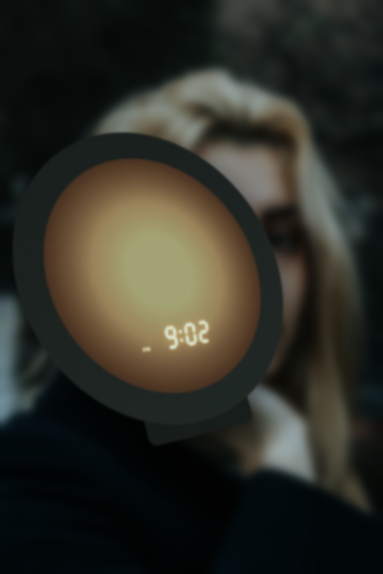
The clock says **9:02**
